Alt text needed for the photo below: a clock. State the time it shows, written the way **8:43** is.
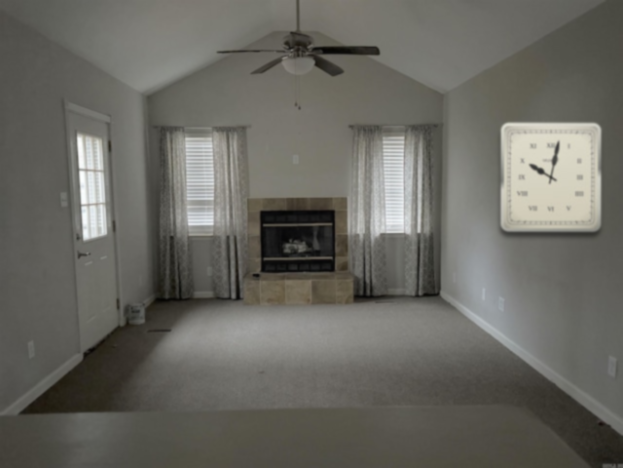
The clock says **10:02**
